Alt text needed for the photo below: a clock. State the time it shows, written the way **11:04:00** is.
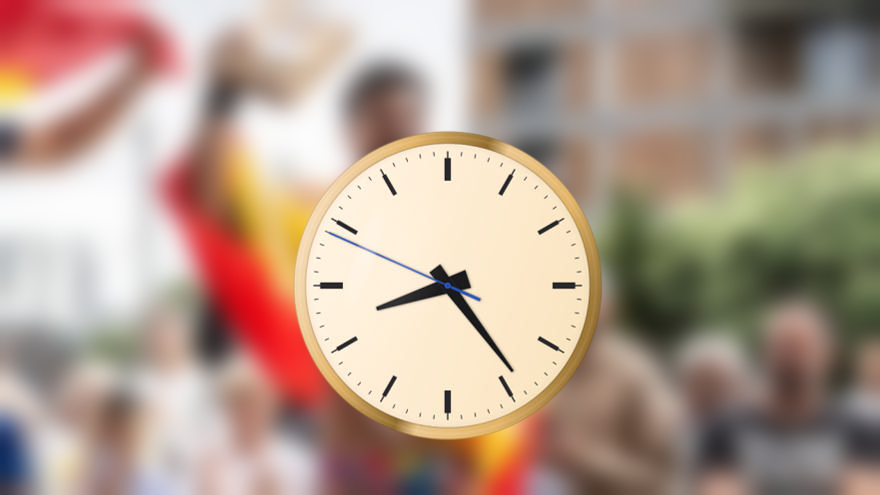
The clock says **8:23:49**
